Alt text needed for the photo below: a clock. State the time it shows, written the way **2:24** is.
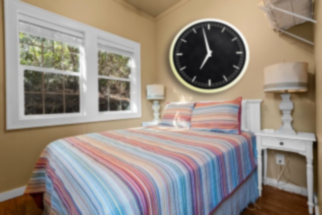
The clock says **6:58**
